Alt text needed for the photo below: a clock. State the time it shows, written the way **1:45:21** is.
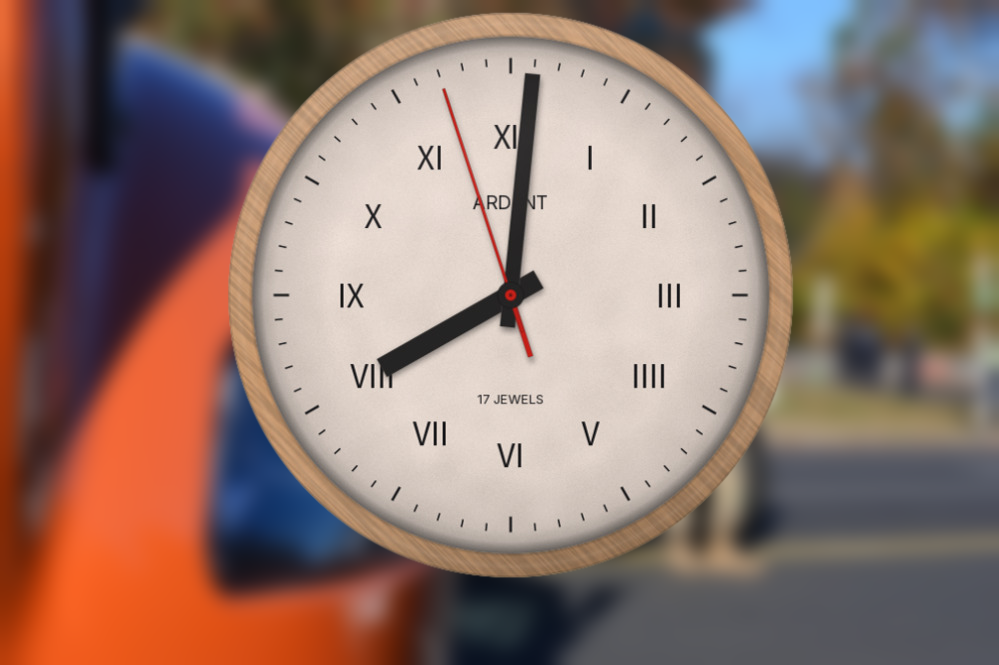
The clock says **8:00:57**
